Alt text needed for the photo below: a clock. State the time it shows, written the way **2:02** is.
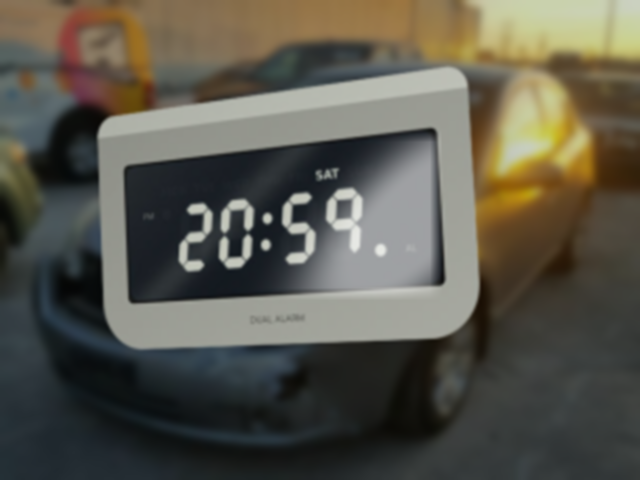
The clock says **20:59**
